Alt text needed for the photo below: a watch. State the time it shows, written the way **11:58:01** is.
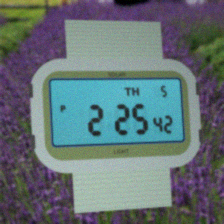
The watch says **2:25:42**
